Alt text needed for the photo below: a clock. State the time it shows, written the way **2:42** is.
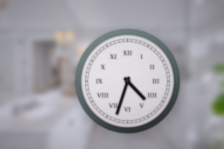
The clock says **4:33**
